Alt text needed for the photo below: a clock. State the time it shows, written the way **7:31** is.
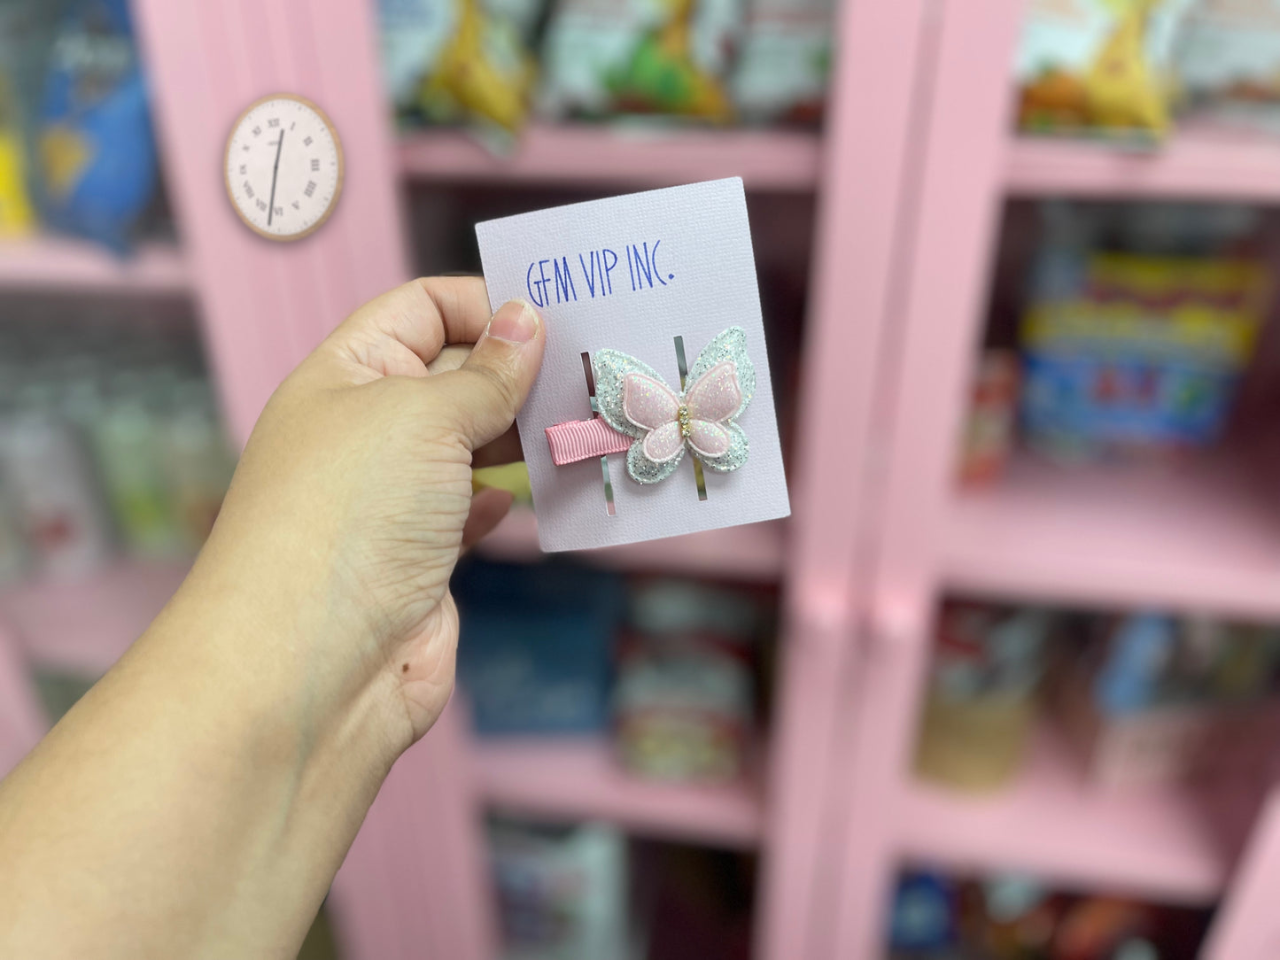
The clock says **12:32**
